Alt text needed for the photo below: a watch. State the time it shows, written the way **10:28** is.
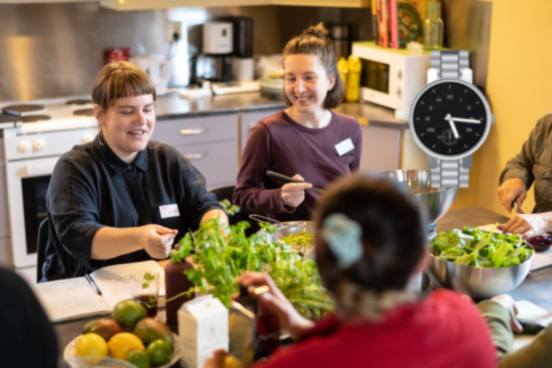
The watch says **5:16**
